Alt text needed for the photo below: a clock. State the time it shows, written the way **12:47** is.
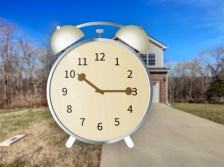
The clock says **10:15**
